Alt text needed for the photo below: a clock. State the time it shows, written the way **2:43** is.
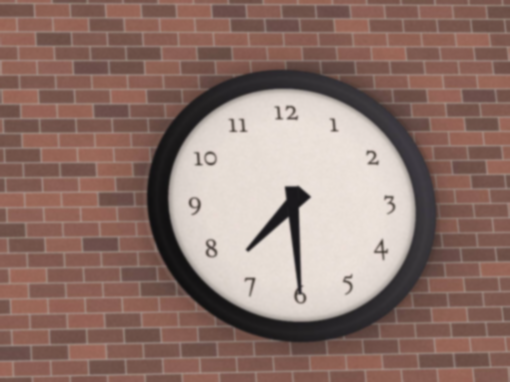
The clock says **7:30**
